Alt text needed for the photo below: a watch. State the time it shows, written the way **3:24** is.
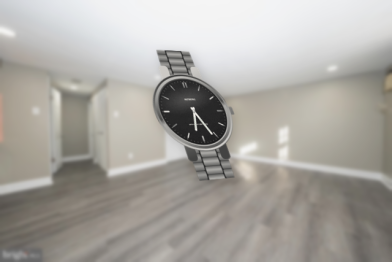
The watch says **6:26**
